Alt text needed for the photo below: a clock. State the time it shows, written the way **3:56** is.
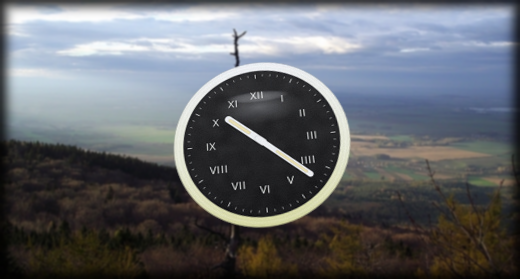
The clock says **10:22**
